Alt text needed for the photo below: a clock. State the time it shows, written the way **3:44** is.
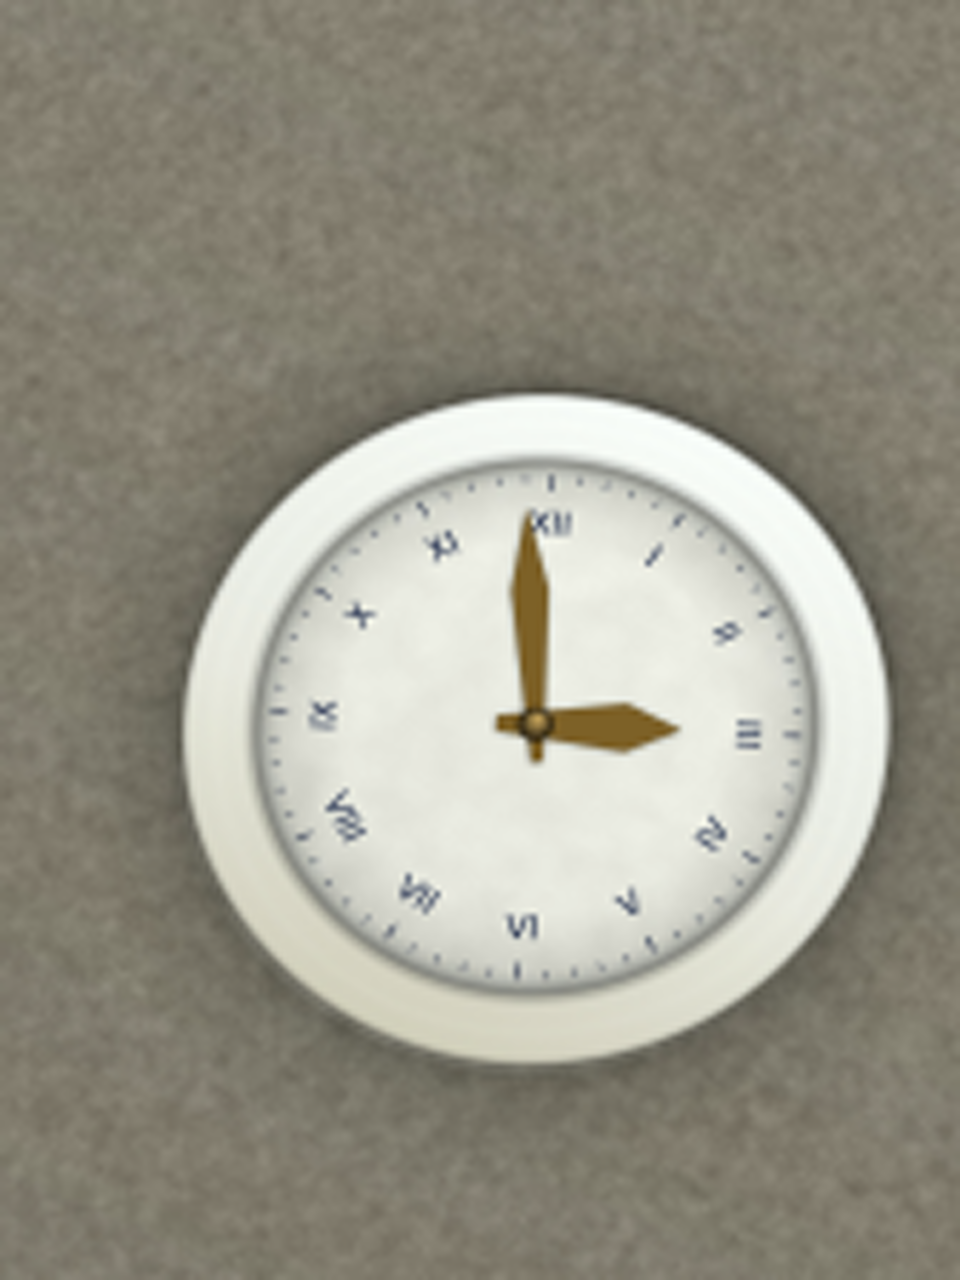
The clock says **2:59**
